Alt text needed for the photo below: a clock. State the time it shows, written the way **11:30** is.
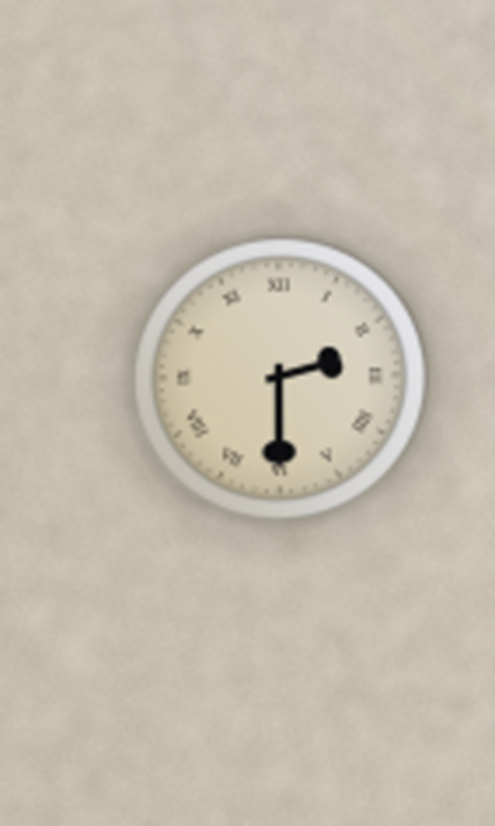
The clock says **2:30**
